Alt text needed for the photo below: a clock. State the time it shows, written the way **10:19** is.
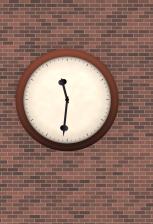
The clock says **11:31**
